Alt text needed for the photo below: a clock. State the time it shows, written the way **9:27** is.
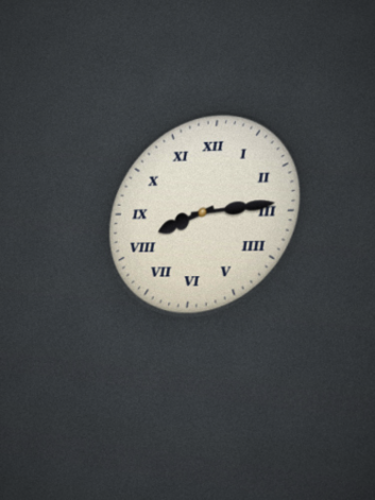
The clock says **8:14**
